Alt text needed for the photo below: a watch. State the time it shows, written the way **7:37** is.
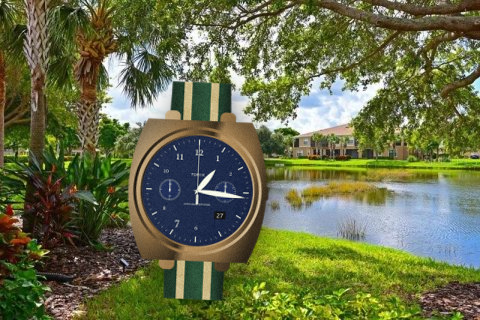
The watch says **1:16**
